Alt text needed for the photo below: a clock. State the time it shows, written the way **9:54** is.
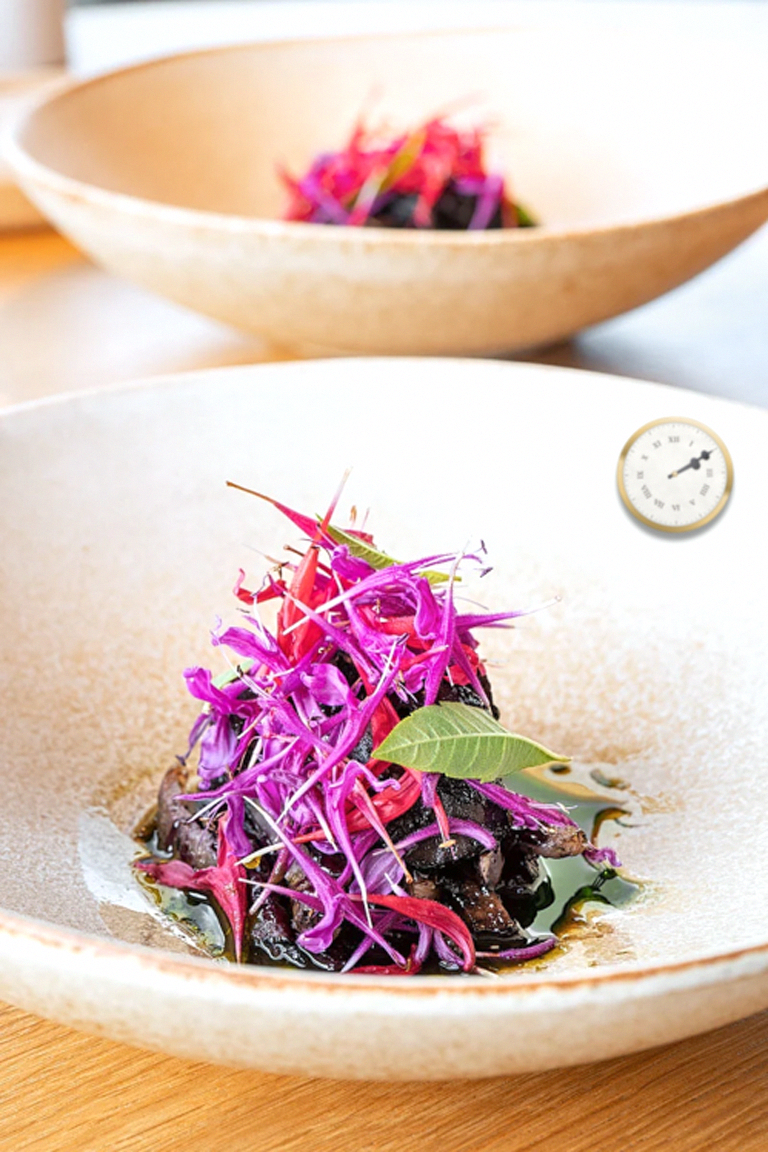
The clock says **2:10**
